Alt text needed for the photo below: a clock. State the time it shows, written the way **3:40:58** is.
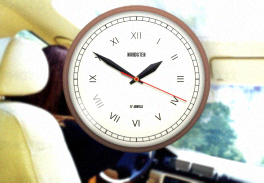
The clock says **1:50:19**
